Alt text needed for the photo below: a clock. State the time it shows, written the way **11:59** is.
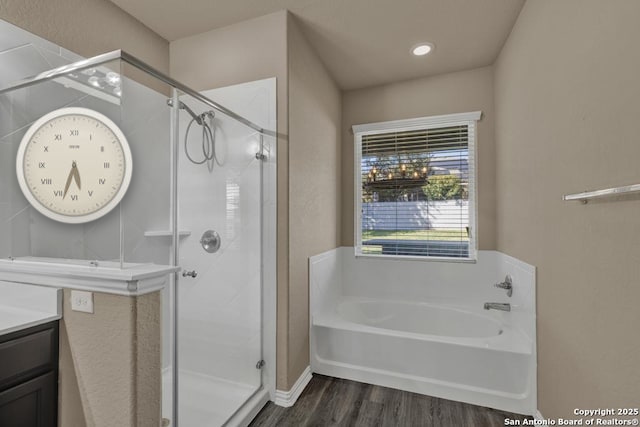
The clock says **5:33**
